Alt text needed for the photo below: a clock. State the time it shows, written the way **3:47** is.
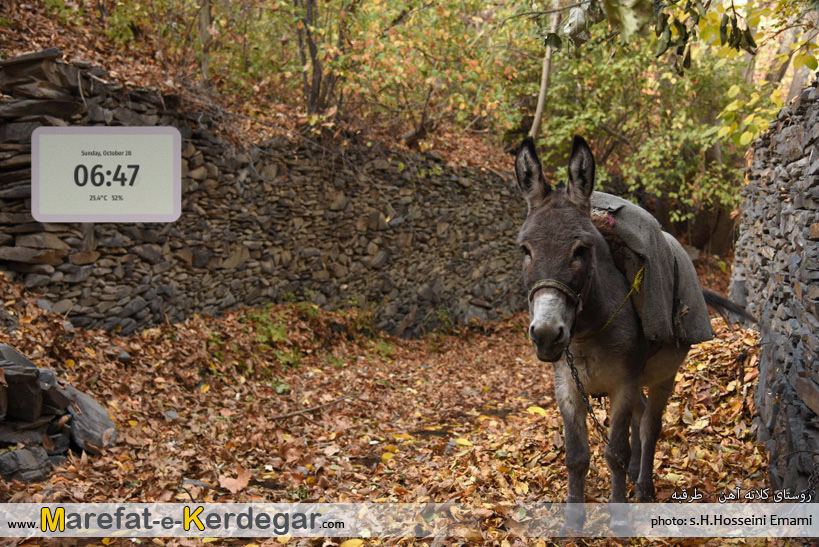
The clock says **6:47**
